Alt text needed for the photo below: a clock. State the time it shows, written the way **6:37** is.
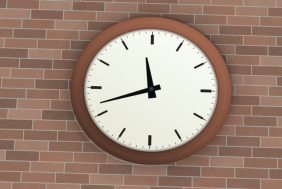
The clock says **11:42**
